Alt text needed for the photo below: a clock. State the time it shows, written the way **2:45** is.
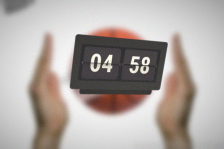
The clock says **4:58**
